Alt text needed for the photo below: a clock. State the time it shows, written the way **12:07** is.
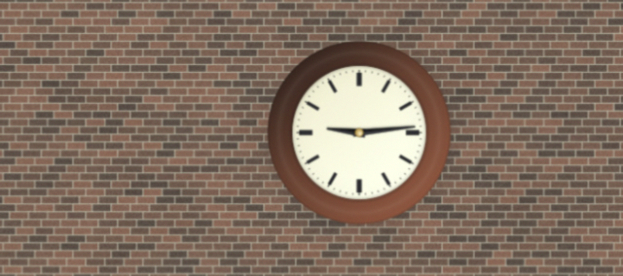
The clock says **9:14**
